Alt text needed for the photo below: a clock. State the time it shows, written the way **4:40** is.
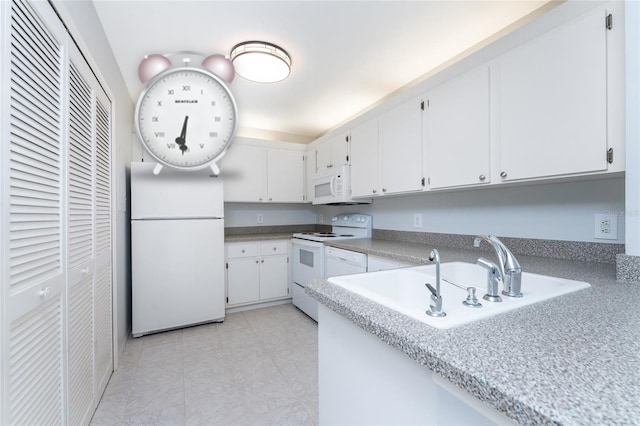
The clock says **6:31**
